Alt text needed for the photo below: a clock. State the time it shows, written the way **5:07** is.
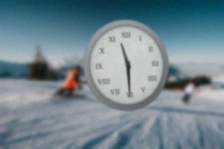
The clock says **11:30**
